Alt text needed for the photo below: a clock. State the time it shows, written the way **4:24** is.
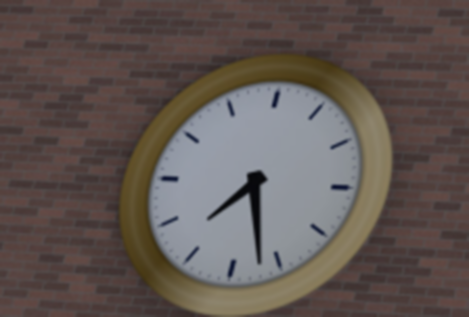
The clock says **7:27**
